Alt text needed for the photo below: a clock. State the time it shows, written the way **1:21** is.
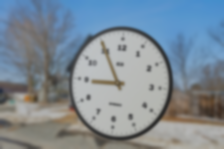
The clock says **8:55**
